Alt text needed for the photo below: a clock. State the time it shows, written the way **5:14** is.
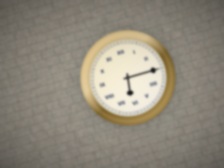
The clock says **6:15**
